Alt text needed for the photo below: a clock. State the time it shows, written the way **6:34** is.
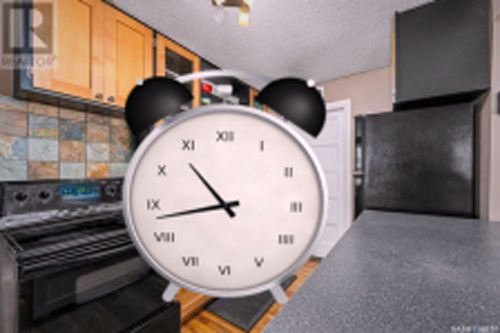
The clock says **10:43**
